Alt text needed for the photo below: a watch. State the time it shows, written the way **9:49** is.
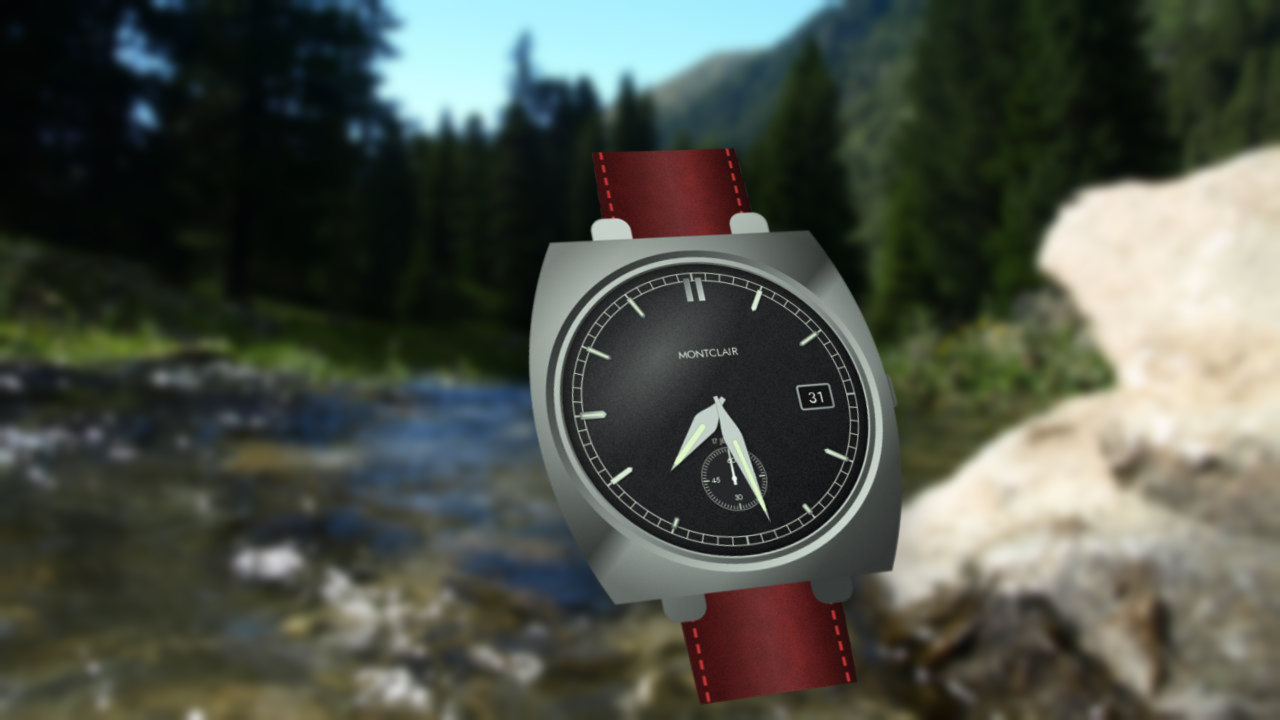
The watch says **7:28**
